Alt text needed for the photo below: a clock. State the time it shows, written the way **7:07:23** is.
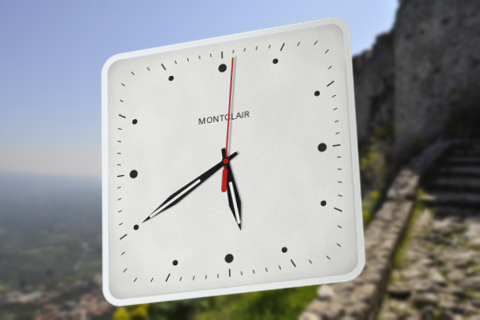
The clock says **5:40:01**
